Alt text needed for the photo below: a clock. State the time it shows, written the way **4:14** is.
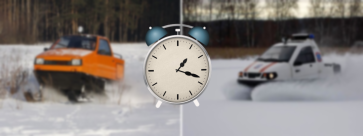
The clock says **1:18**
